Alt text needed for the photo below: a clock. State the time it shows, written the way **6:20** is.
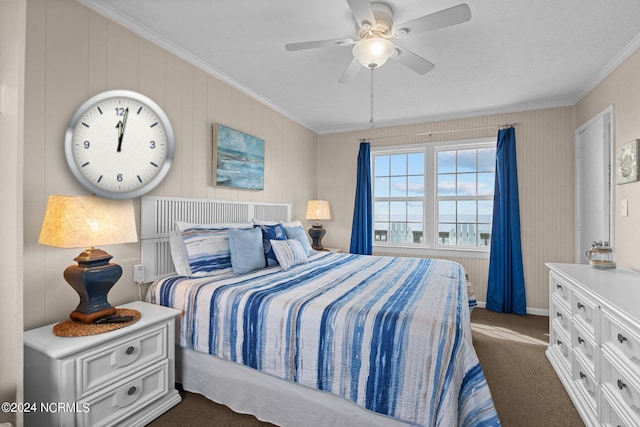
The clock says **12:02**
